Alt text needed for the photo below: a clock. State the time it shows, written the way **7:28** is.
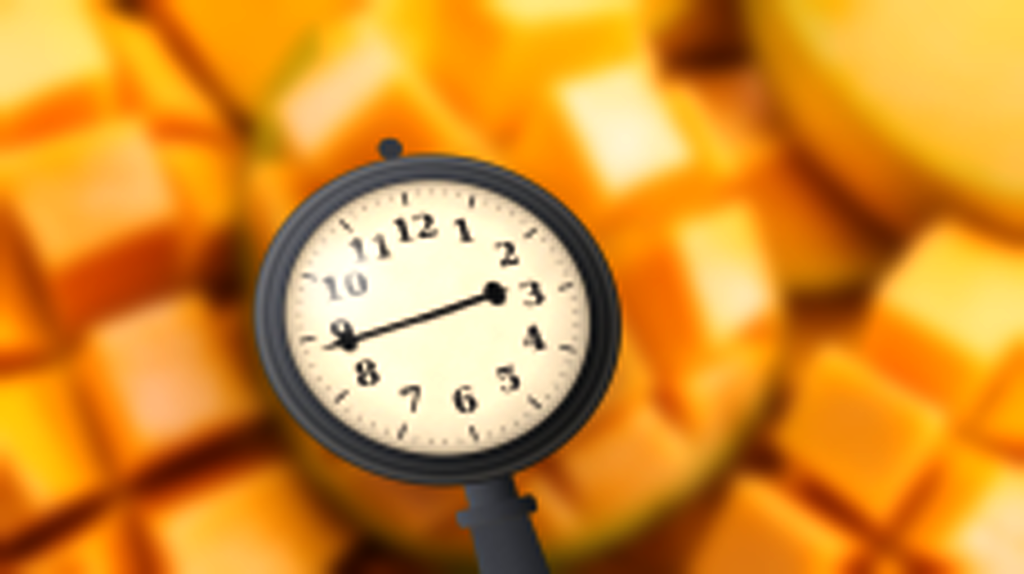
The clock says **2:44**
